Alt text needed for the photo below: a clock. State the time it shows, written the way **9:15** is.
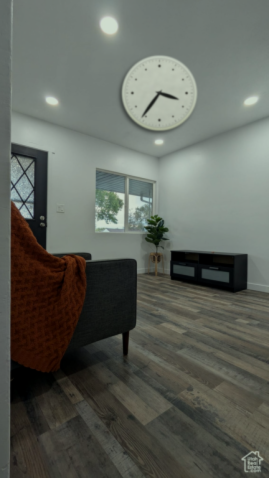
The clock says **3:36**
